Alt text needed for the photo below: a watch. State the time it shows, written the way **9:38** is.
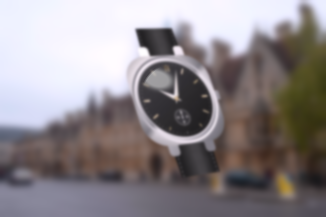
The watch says **10:03**
